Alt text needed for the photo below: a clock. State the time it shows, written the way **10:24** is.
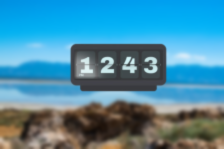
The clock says **12:43**
